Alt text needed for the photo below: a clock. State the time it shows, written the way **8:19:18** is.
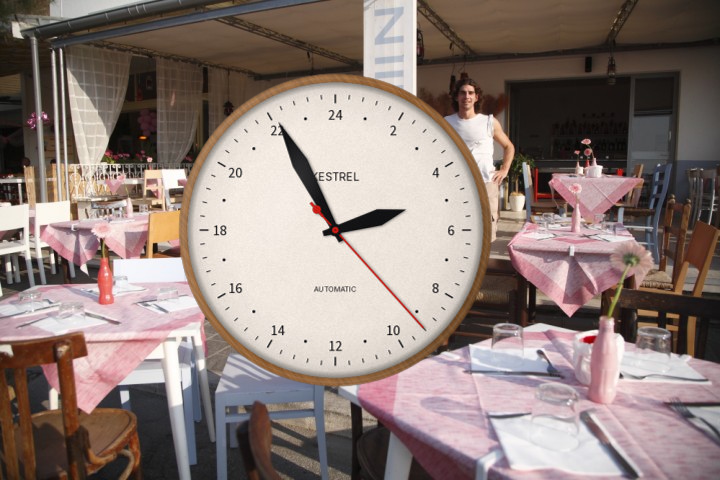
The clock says **4:55:23**
